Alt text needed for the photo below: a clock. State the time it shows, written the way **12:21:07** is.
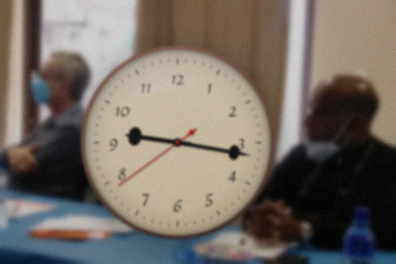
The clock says **9:16:39**
